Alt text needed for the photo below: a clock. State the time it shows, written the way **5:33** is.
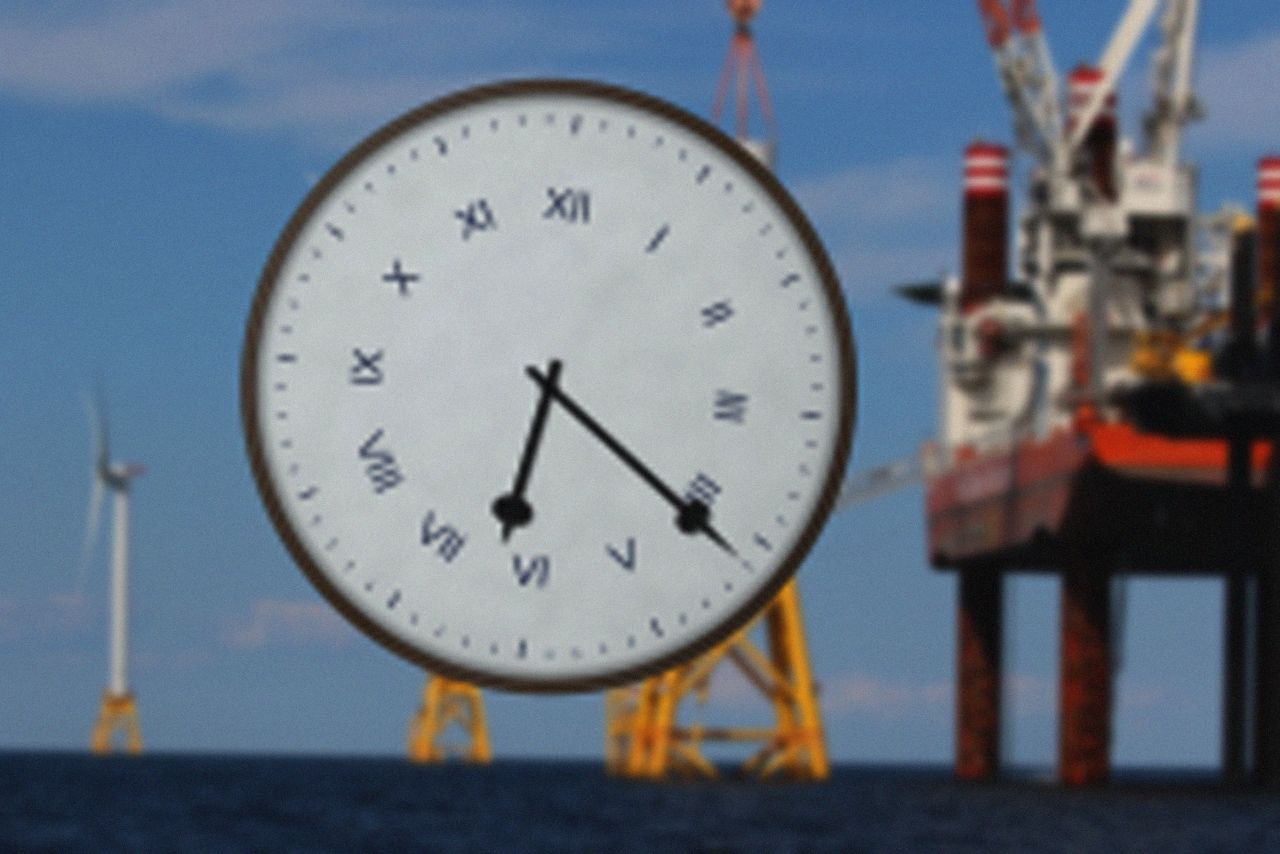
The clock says **6:21**
